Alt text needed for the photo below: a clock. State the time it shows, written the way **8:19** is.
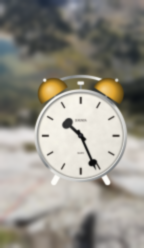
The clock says **10:26**
